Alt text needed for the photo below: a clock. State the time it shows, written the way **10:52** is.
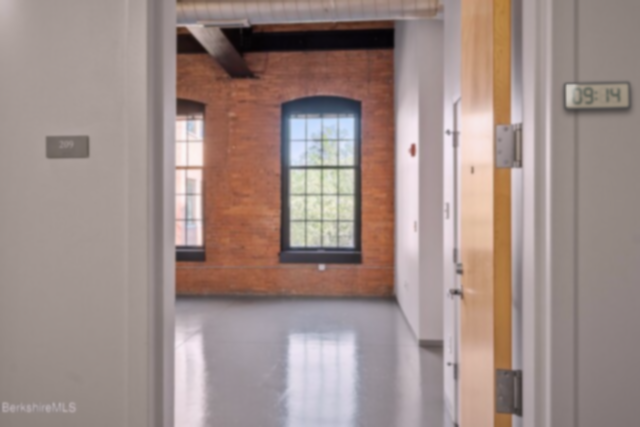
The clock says **9:14**
